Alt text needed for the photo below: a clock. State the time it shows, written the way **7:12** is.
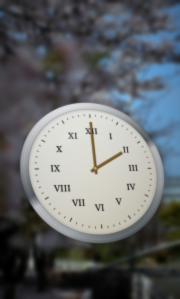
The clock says **2:00**
